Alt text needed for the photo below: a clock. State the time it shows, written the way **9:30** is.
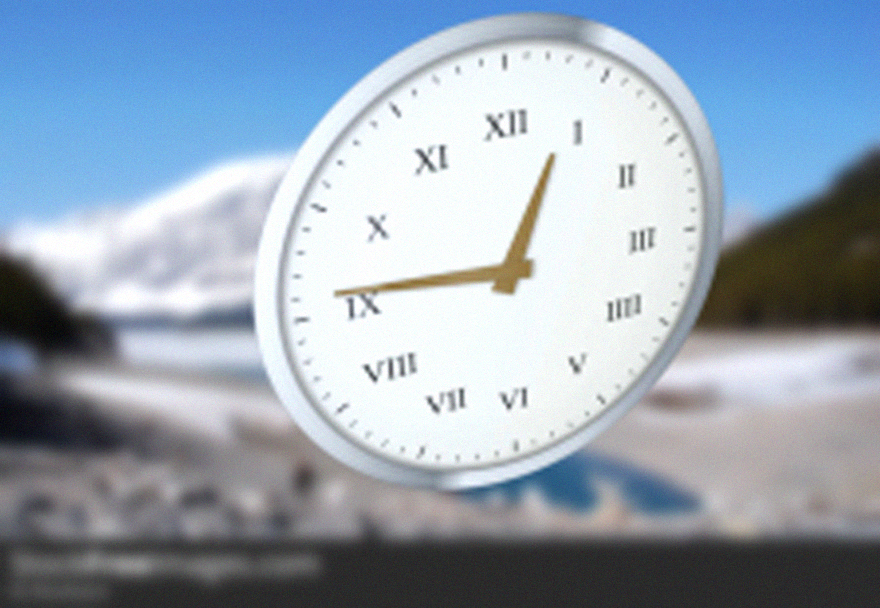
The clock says **12:46**
